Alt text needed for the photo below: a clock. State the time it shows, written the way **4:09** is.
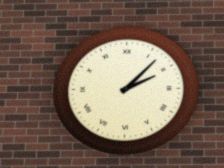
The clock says **2:07**
